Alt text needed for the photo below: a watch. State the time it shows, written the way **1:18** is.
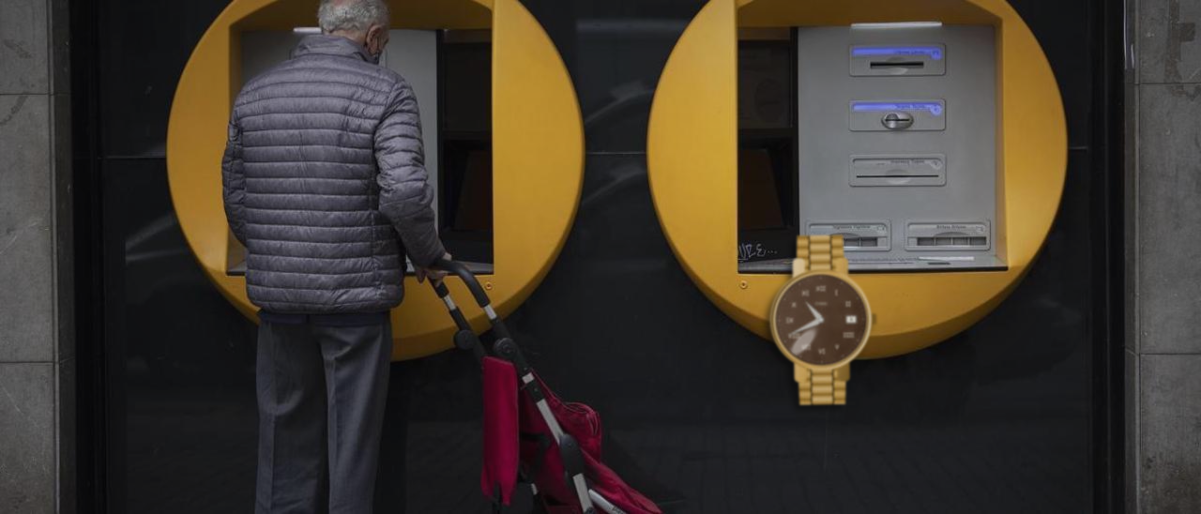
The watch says **10:41**
